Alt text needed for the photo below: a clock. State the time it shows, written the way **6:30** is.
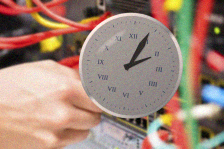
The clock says **2:04**
